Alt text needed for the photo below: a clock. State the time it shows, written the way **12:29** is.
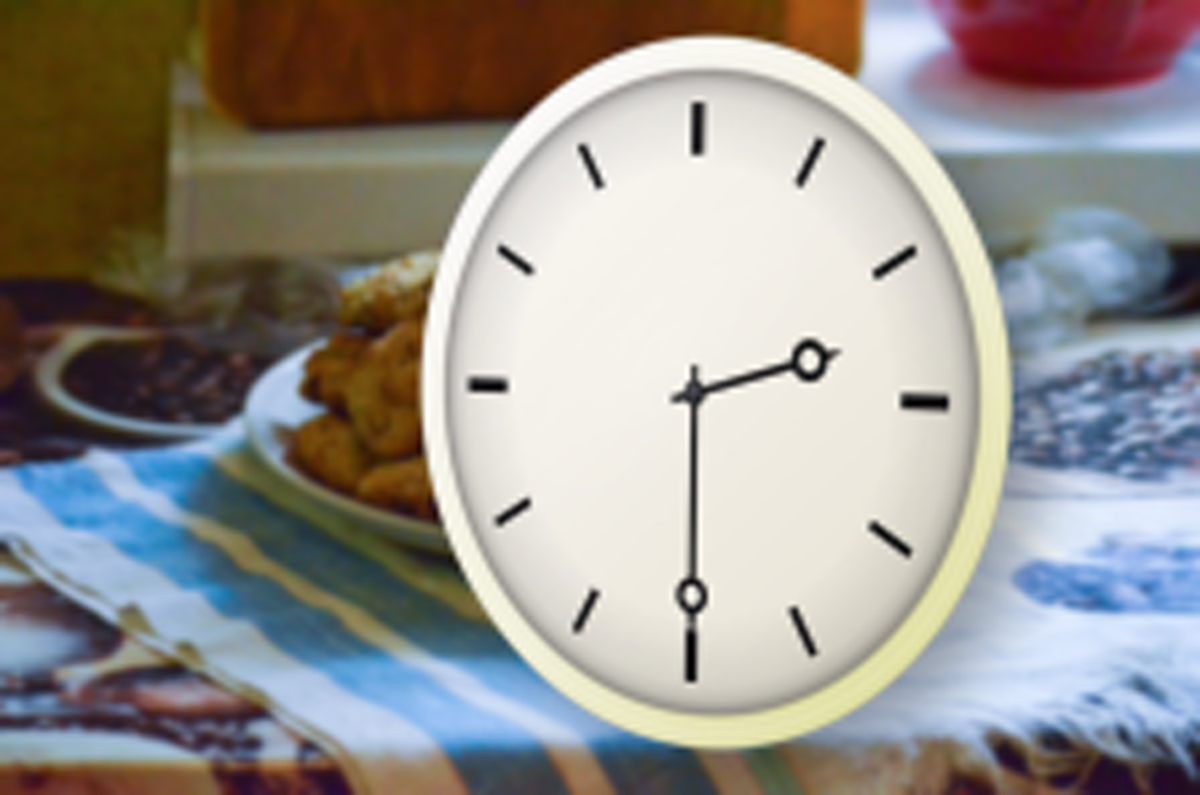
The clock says **2:30**
